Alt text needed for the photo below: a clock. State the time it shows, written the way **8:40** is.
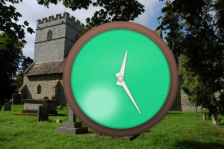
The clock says **12:25**
